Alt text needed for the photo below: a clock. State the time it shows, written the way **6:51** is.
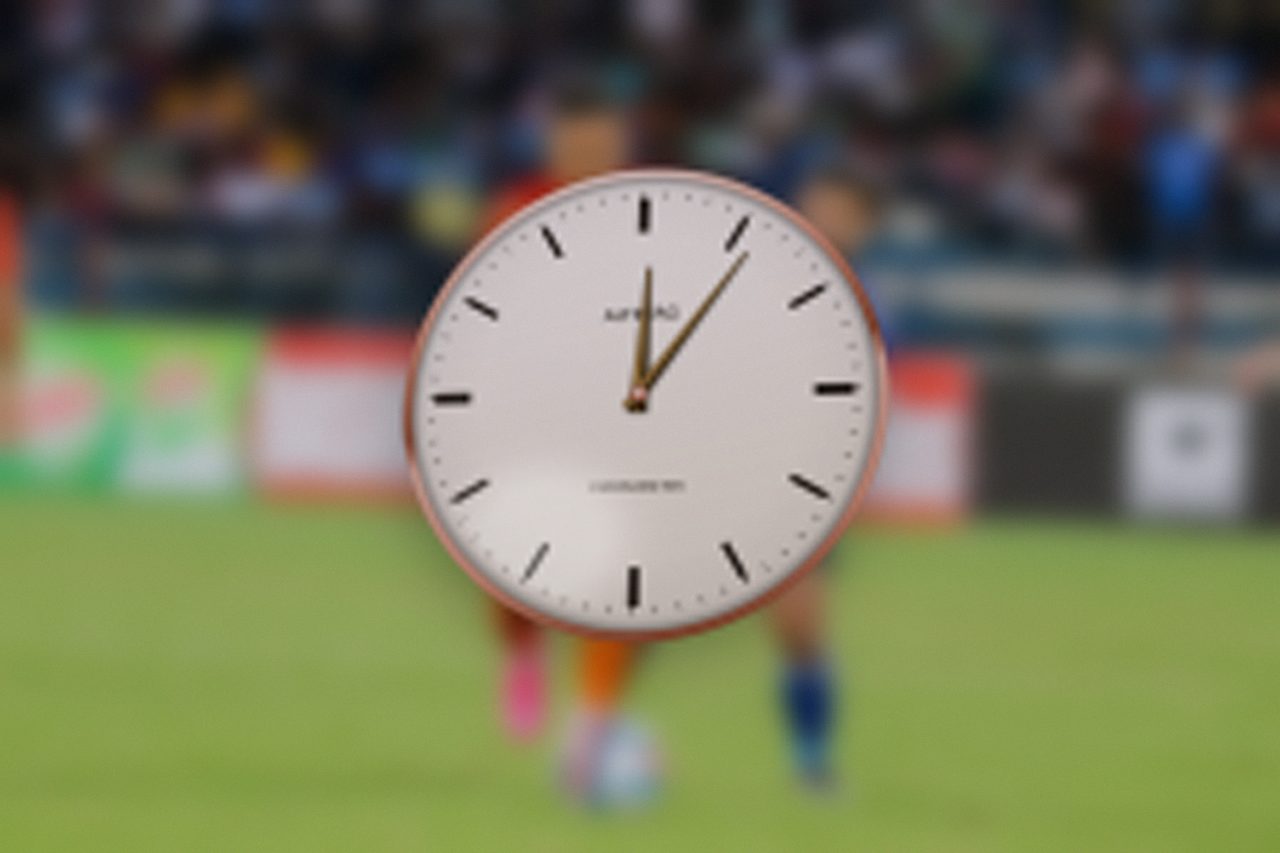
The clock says **12:06**
